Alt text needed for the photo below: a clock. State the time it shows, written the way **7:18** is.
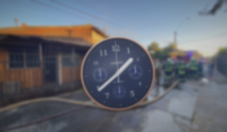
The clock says **1:39**
